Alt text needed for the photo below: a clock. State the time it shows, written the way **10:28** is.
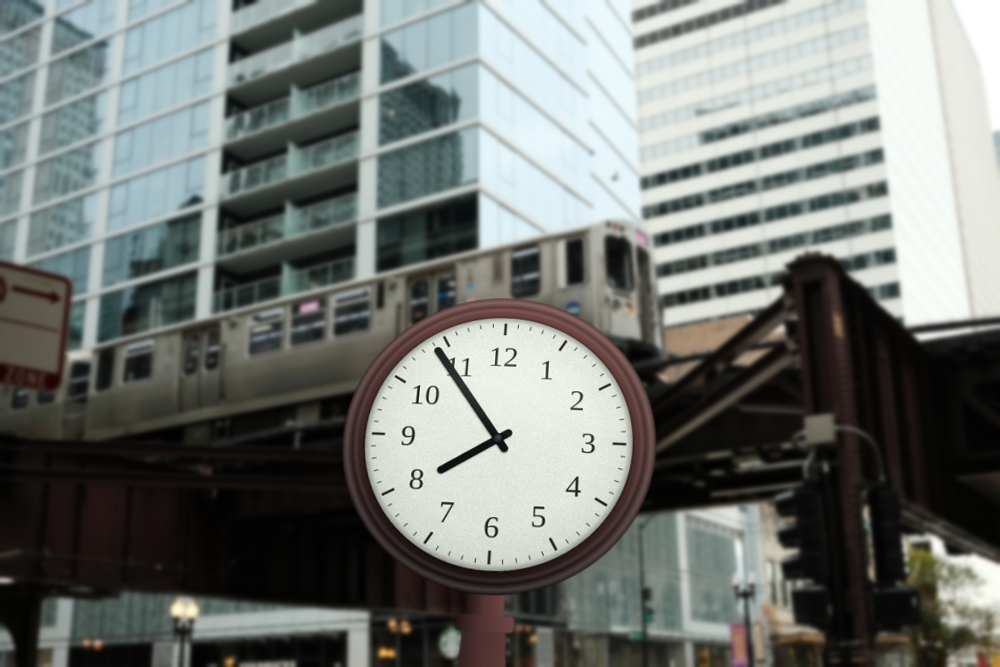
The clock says **7:54**
